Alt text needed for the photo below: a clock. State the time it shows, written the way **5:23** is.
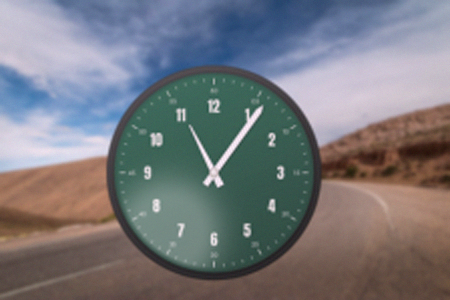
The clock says **11:06**
